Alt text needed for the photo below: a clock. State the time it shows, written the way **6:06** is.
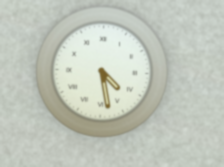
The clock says **4:28**
